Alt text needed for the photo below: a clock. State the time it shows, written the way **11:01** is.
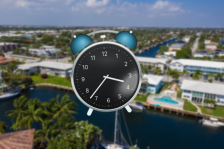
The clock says **3:37**
